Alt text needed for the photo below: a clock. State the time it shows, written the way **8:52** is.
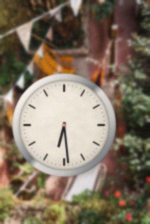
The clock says **6:29**
